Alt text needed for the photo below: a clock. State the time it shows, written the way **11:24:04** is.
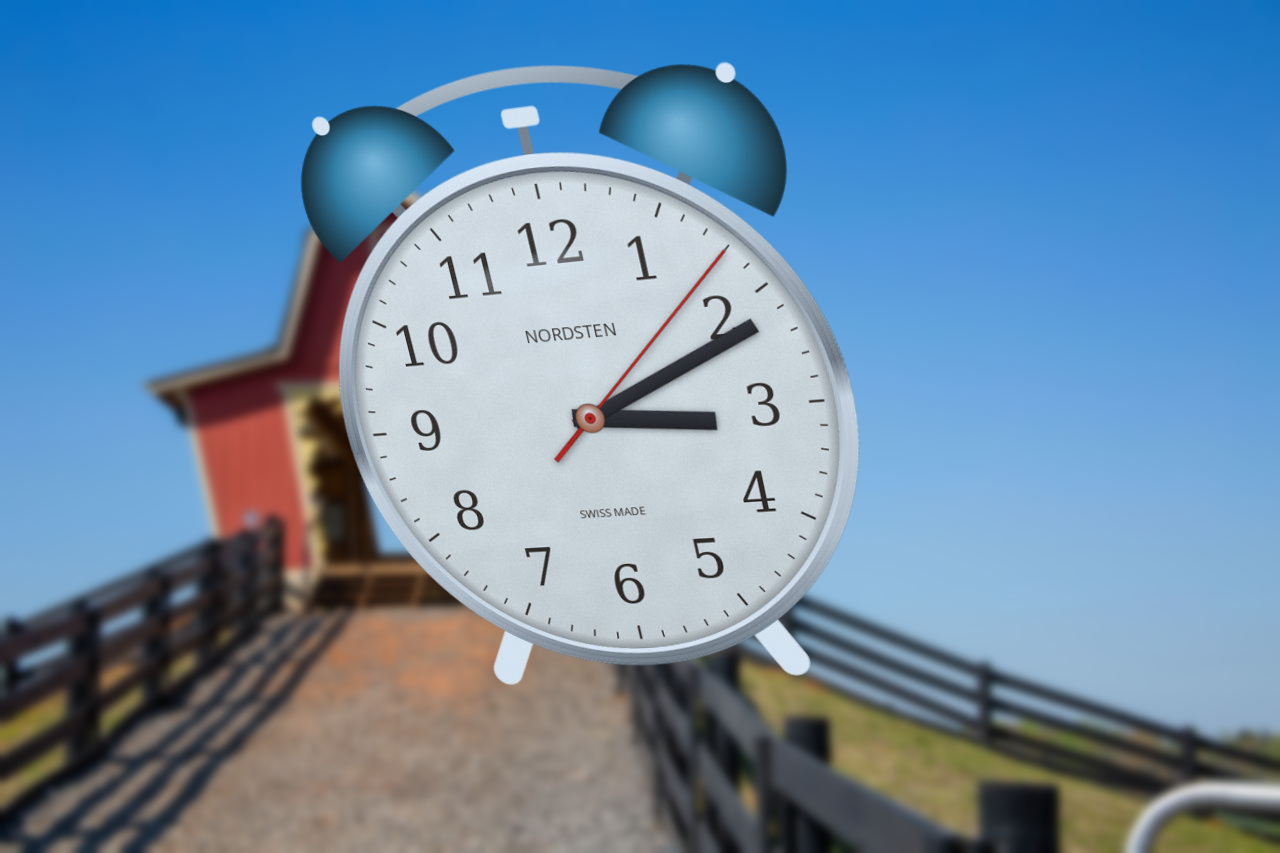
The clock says **3:11:08**
